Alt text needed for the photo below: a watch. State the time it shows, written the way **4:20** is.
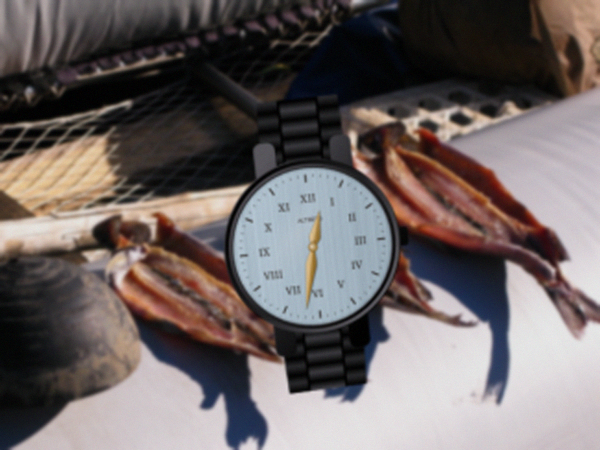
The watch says **12:32**
